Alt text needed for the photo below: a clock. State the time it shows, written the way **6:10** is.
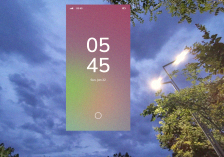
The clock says **5:45**
